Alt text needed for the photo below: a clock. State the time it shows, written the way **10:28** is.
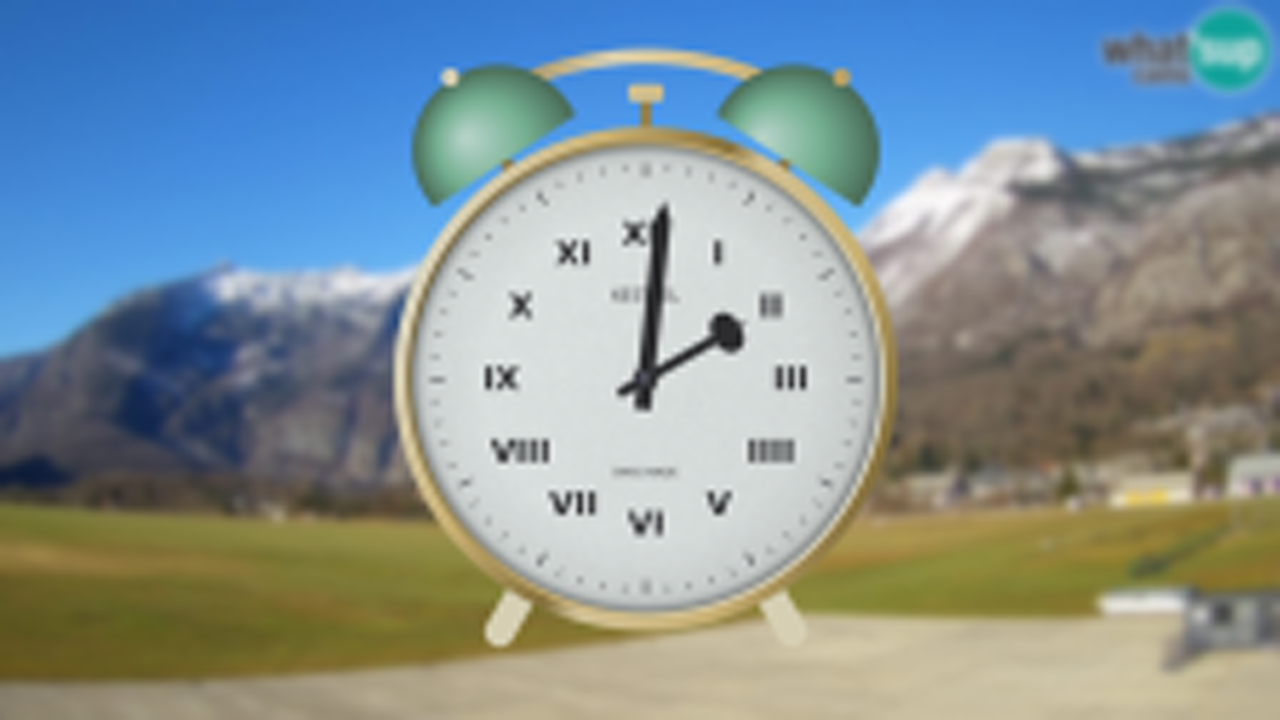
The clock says **2:01**
